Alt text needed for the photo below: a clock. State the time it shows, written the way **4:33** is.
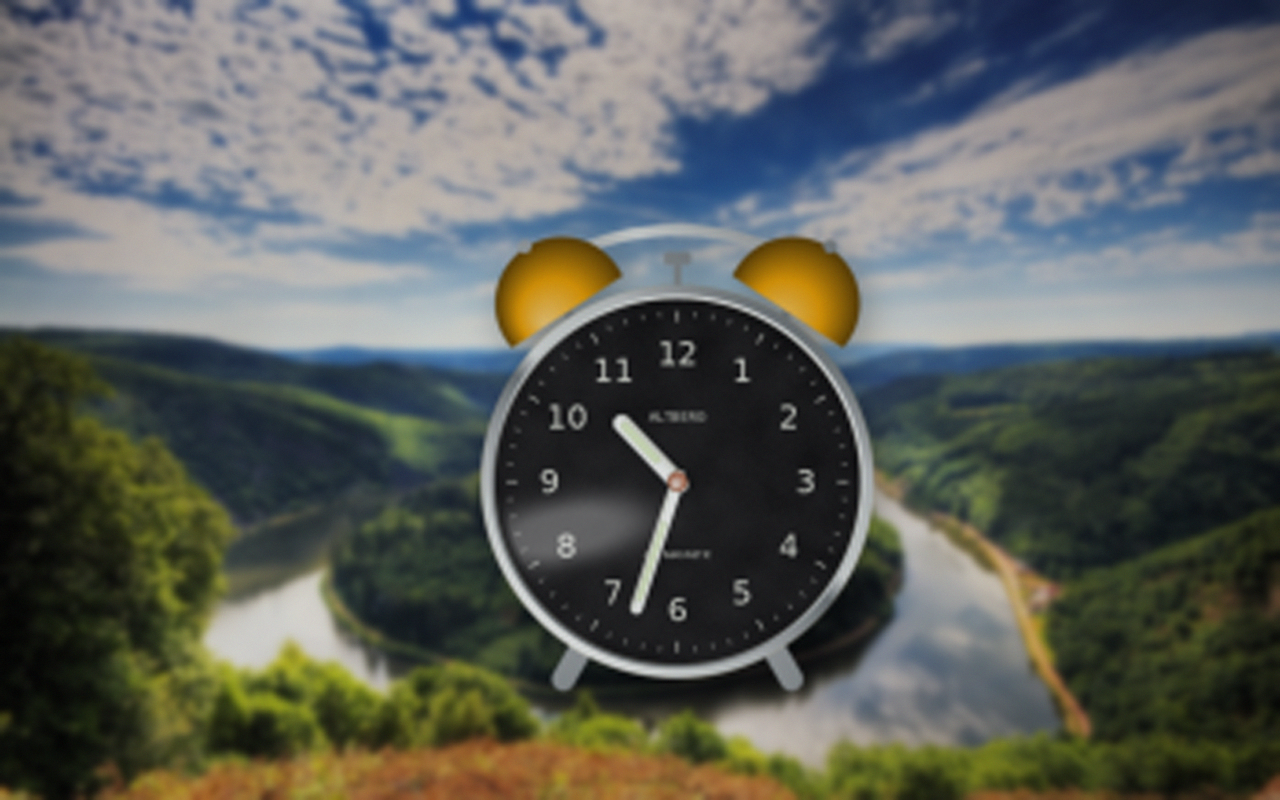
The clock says **10:33**
